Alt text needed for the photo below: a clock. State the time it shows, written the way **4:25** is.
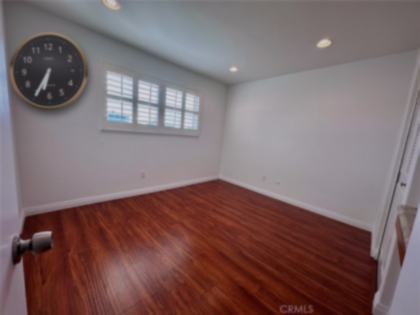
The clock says **6:35**
